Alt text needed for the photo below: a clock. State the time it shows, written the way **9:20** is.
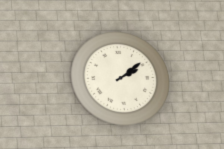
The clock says **2:09**
